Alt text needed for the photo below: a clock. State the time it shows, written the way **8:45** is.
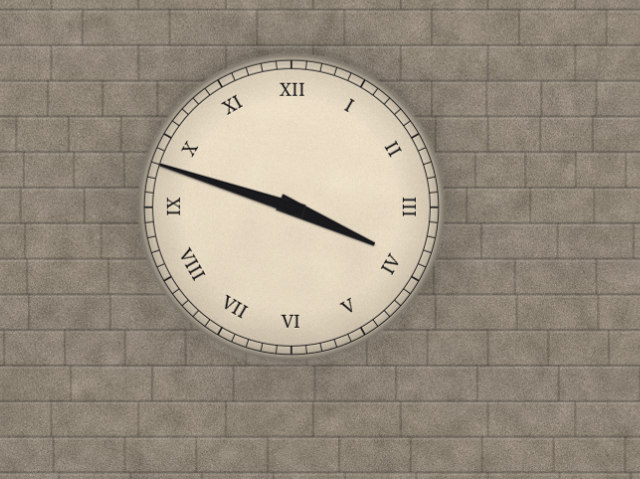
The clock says **3:48**
